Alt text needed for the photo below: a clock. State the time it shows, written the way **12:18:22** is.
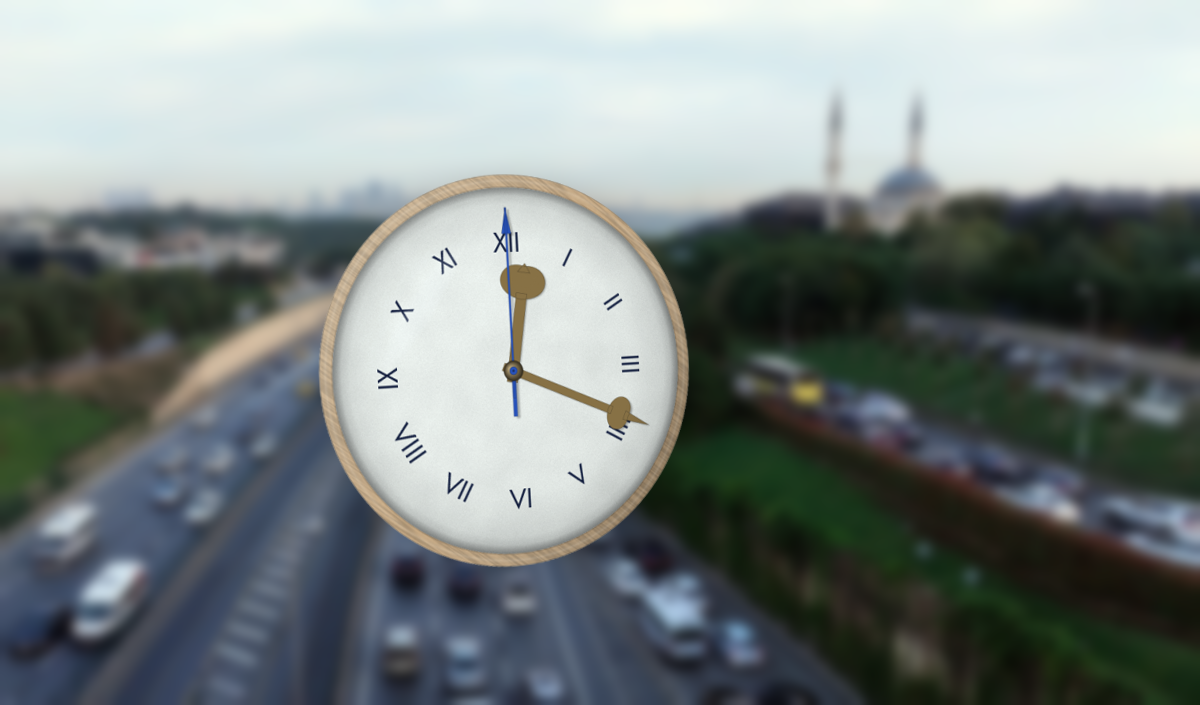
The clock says **12:19:00**
